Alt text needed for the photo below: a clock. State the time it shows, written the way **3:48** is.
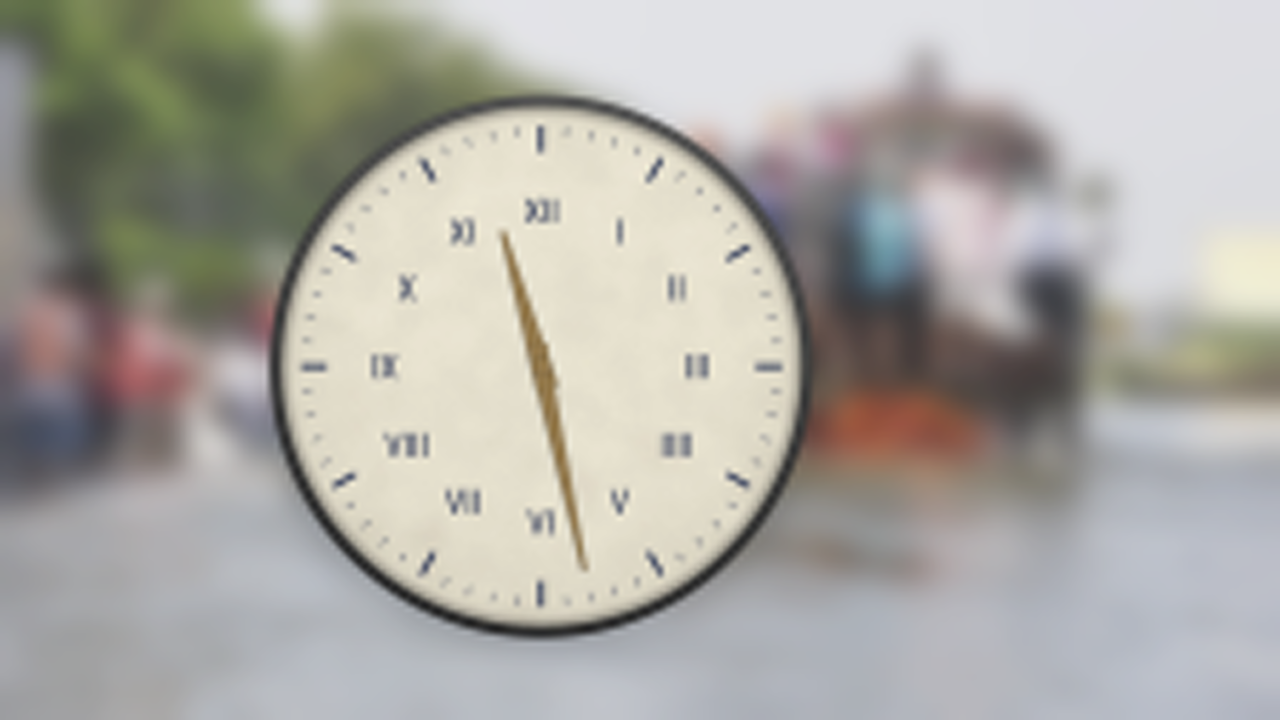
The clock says **11:28**
